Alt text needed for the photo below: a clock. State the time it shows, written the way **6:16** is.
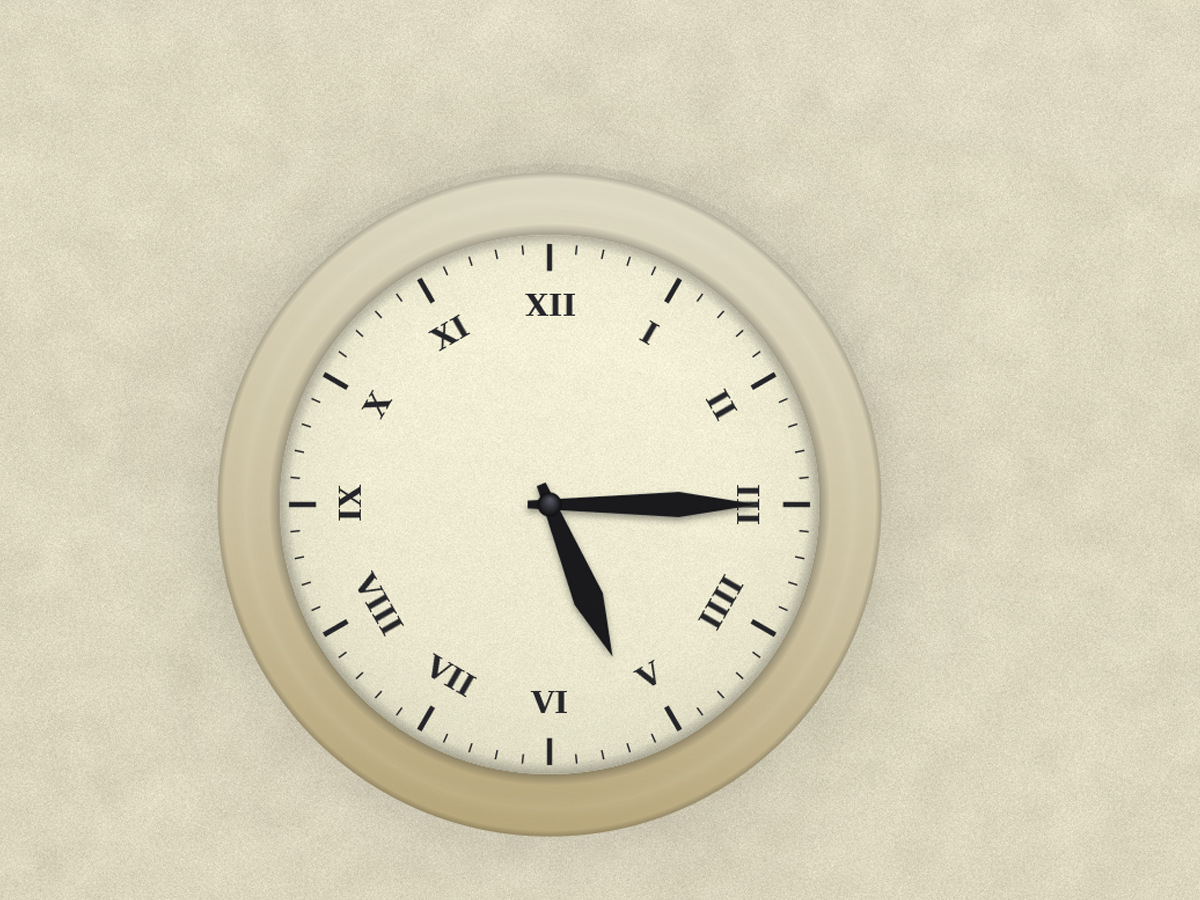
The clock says **5:15**
